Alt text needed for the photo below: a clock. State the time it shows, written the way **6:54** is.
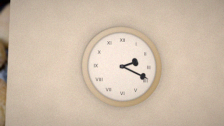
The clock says **2:19**
